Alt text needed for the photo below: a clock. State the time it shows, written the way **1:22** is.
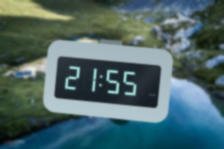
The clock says **21:55**
